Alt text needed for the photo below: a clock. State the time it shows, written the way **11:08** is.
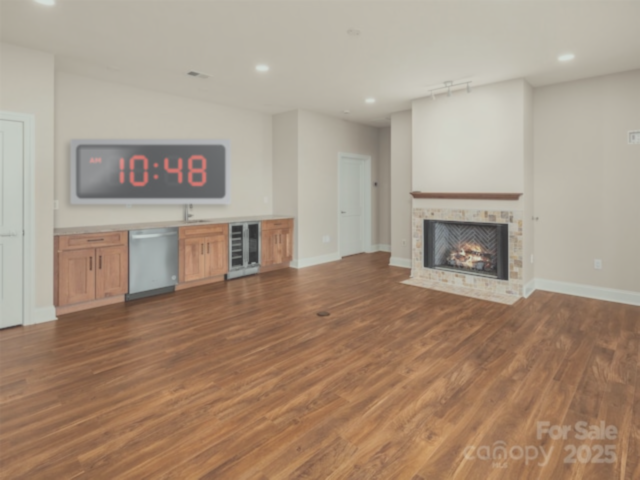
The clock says **10:48**
